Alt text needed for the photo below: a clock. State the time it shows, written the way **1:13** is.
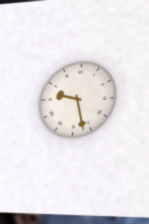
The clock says **9:27**
